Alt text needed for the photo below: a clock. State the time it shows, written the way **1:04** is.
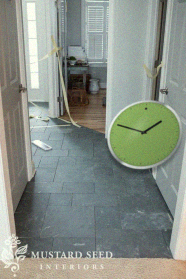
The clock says **1:48**
